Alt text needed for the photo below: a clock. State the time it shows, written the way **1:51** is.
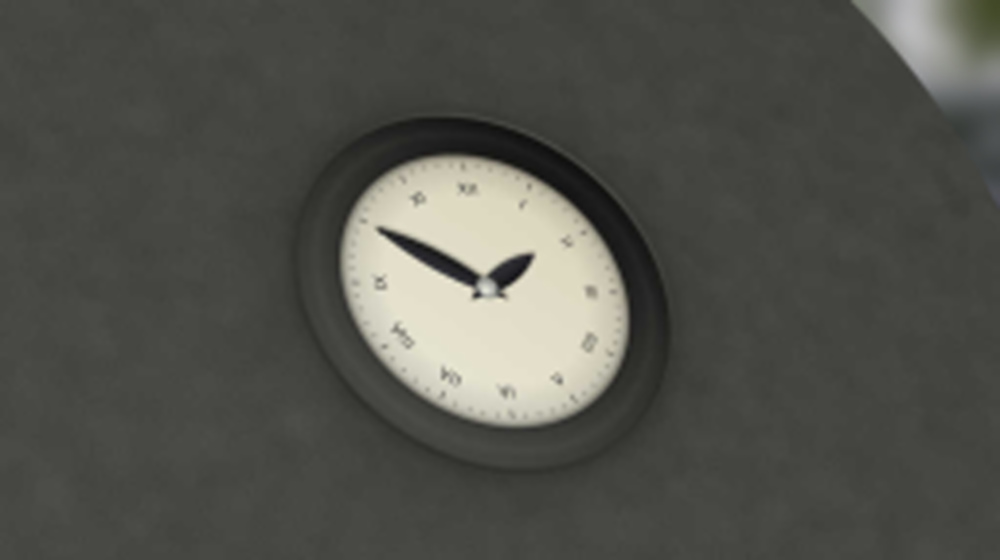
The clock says **1:50**
